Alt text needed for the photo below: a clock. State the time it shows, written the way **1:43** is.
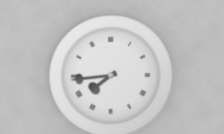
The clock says **7:44**
